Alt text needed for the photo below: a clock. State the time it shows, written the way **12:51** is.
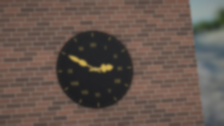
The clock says **2:50**
